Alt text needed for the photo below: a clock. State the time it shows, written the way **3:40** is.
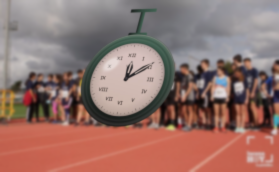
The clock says **12:09**
